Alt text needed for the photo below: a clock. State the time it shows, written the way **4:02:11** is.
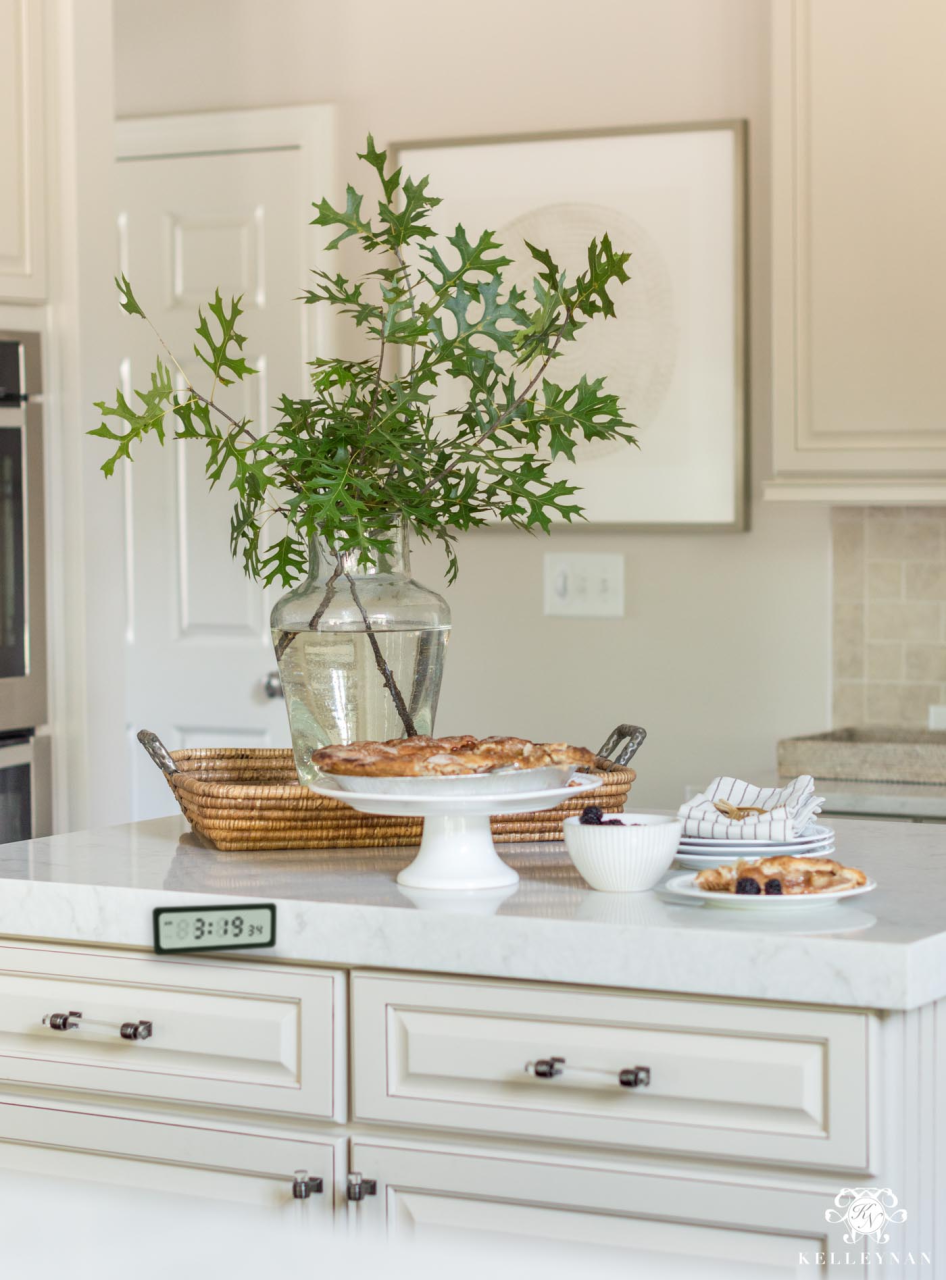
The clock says **3:19:34**
